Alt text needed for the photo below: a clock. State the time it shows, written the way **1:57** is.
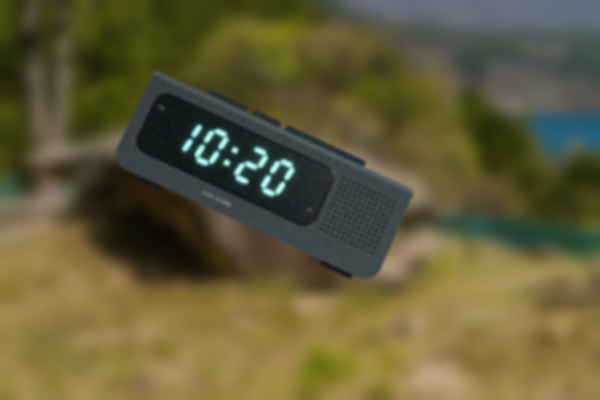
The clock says **10:20**
